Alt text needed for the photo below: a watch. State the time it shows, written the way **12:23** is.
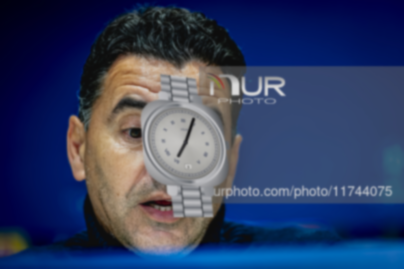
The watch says **7:04**
